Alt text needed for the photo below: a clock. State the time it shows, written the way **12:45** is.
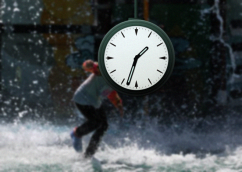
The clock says **1:33**
